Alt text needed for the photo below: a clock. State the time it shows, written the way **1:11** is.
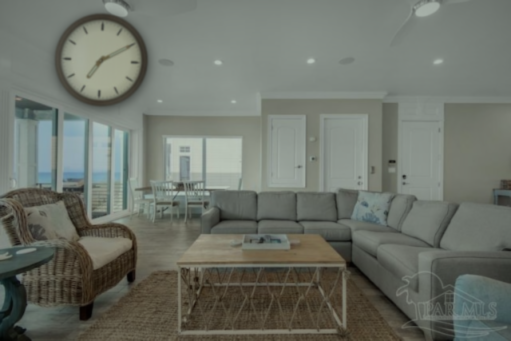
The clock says **7:10**
